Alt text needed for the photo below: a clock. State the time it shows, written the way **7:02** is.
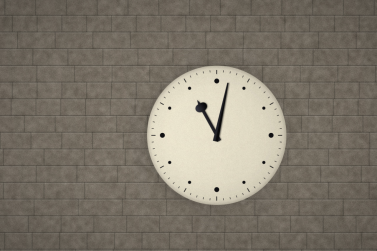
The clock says **11:02**
